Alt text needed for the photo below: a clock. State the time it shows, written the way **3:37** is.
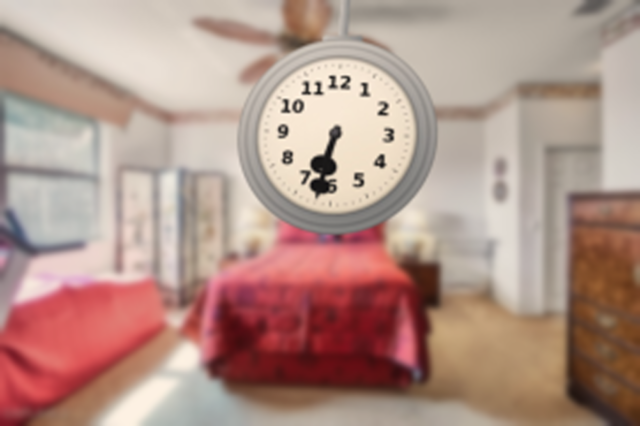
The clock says **6:32**
